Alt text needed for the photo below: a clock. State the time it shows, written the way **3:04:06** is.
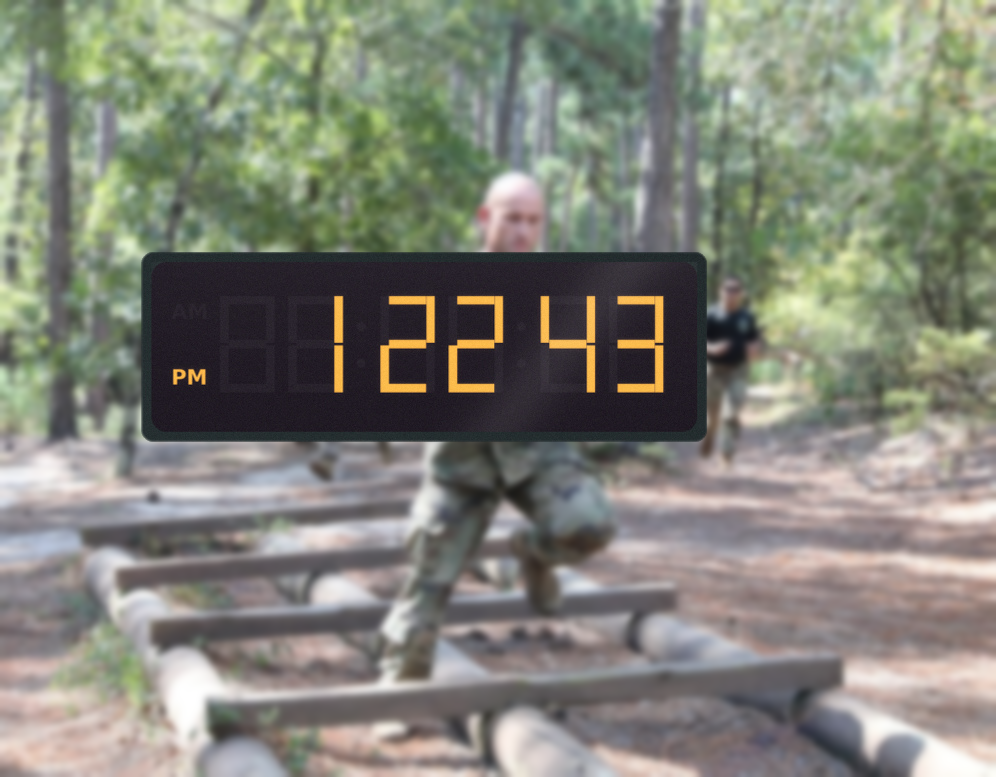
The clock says **1:22:43**
